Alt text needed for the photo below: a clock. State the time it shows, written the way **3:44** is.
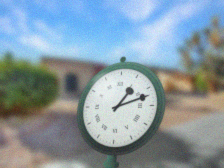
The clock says **1:12**
